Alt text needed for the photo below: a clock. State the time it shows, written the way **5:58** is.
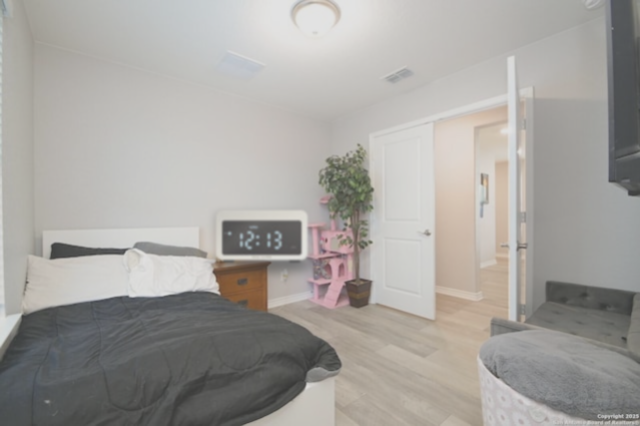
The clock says **12:13**
